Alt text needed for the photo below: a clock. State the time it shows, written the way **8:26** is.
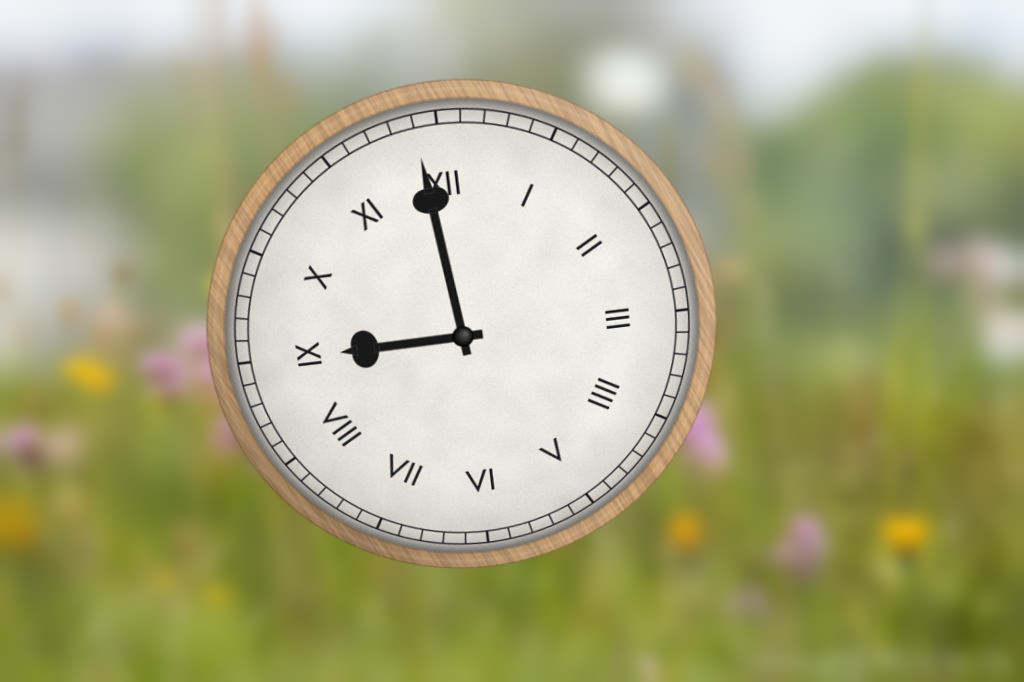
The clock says **8:59**
